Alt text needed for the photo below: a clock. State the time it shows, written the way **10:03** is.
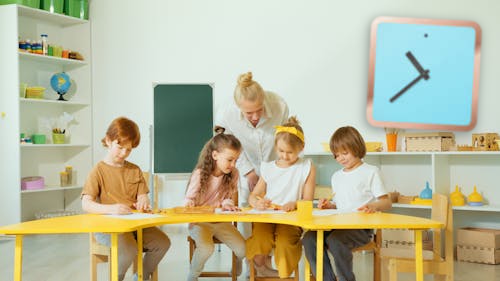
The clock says **10:38**
